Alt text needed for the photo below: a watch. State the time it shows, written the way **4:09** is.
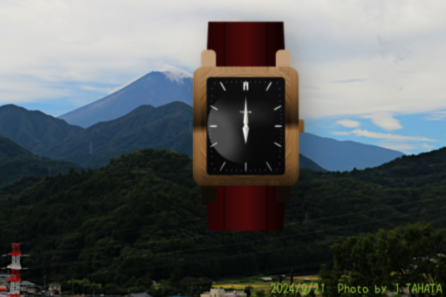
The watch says **6:00**
